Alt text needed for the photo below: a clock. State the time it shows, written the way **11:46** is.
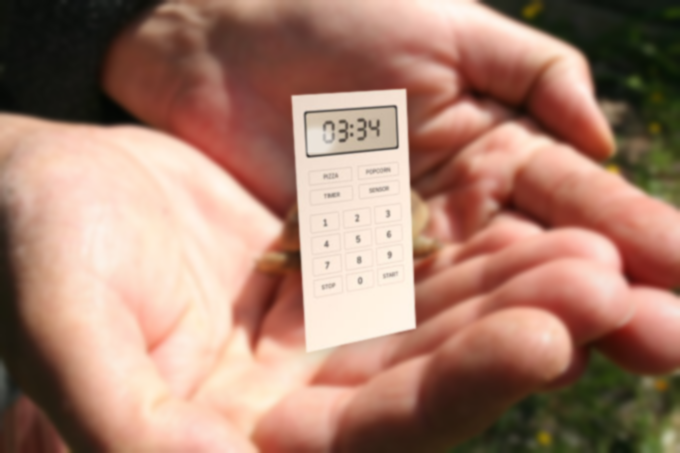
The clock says **3:34**
